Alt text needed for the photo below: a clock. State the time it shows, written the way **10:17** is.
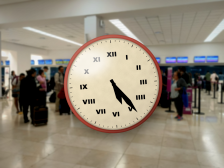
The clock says **5:24**
